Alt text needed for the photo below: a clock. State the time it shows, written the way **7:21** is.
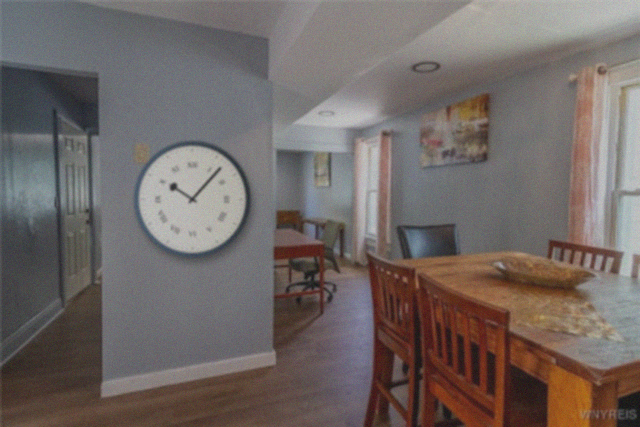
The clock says **10:07**
